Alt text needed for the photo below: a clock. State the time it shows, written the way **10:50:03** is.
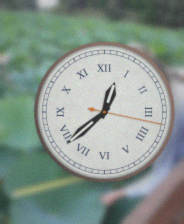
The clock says **12:38:17**
